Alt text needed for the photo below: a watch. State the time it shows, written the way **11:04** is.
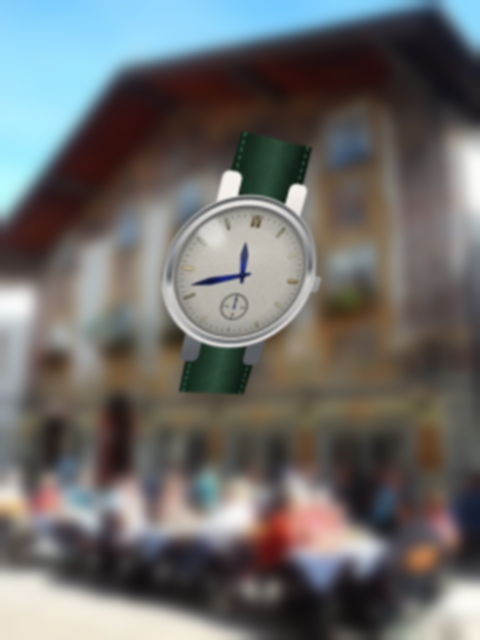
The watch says **11:42**
